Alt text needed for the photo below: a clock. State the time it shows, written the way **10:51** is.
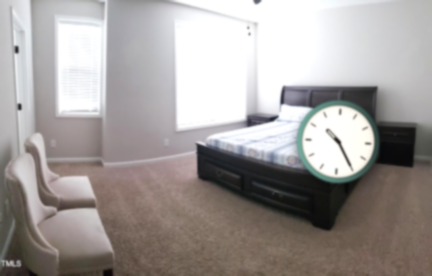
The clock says **10:25**
